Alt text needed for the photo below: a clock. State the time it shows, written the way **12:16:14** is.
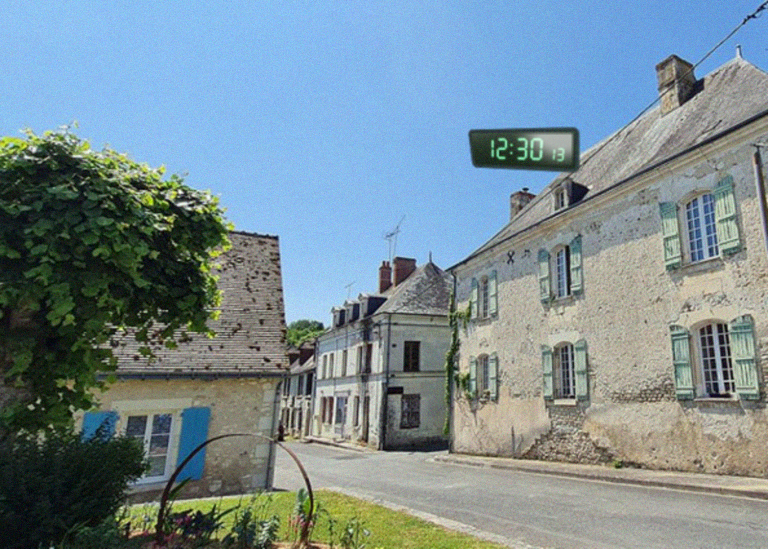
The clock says **12:30:13**
